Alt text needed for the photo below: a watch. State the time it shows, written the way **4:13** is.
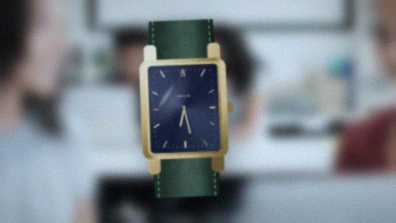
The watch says **6:28**
